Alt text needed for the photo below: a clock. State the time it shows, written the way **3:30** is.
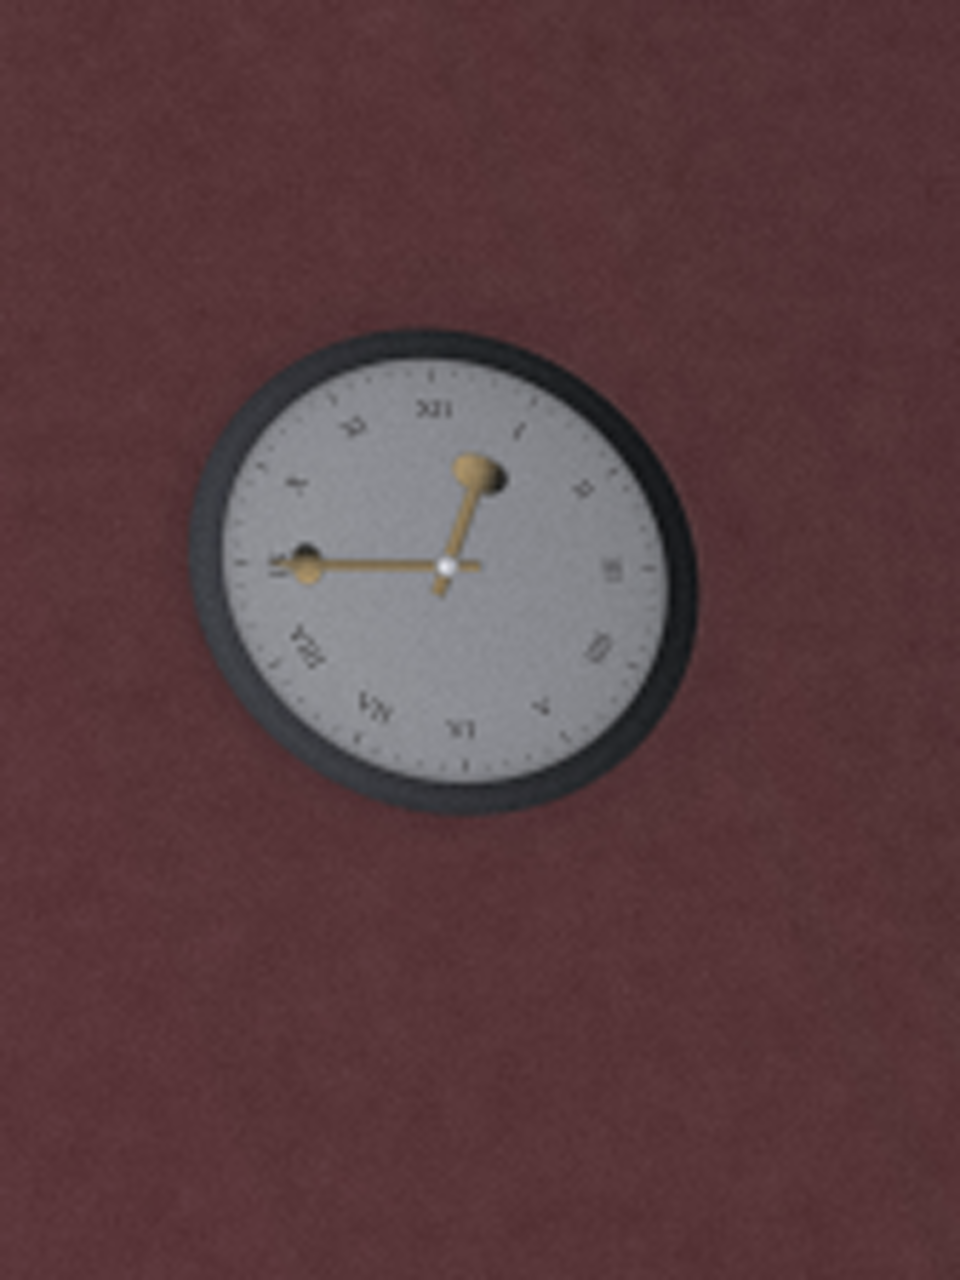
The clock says **12:45**
